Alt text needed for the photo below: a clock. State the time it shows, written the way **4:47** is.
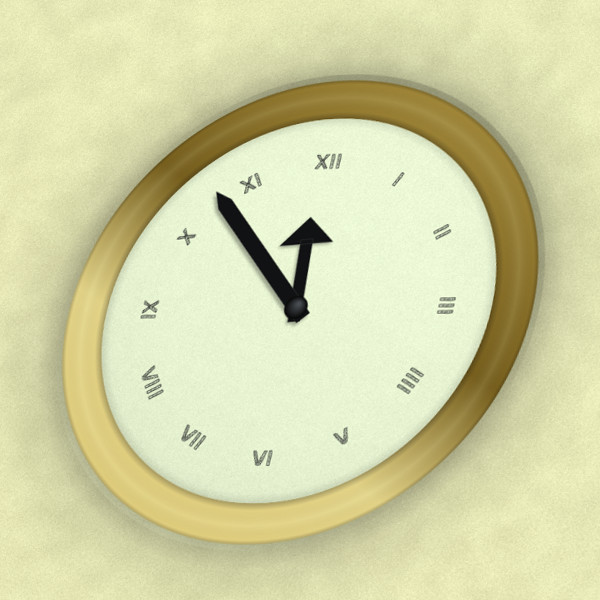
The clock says **11:53**
